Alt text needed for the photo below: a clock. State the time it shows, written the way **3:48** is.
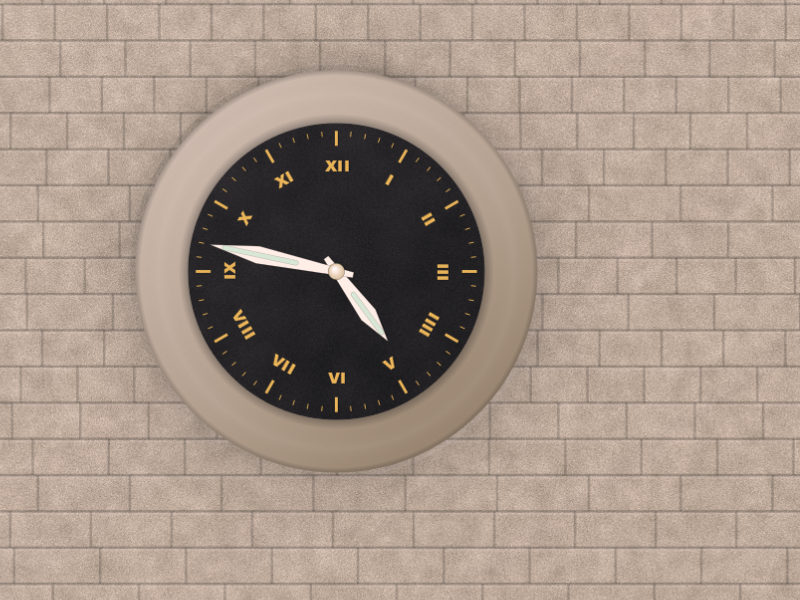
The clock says **4:47**
